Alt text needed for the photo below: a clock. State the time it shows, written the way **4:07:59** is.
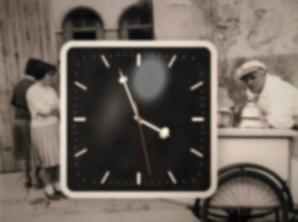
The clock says **3:56:28**
